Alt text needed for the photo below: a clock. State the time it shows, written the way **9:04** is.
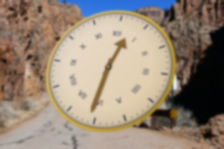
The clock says **12:31**
